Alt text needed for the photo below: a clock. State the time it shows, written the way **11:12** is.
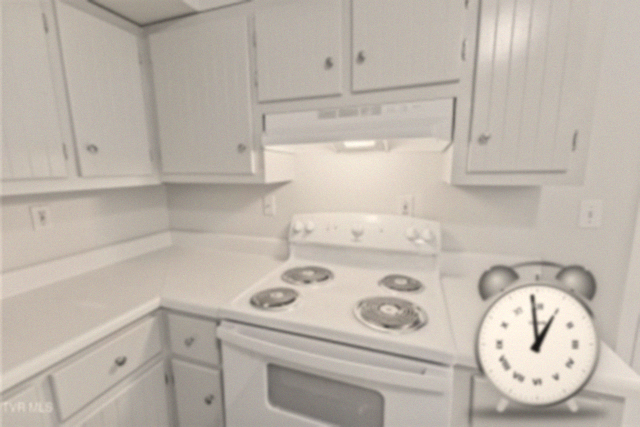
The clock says **12:59**
